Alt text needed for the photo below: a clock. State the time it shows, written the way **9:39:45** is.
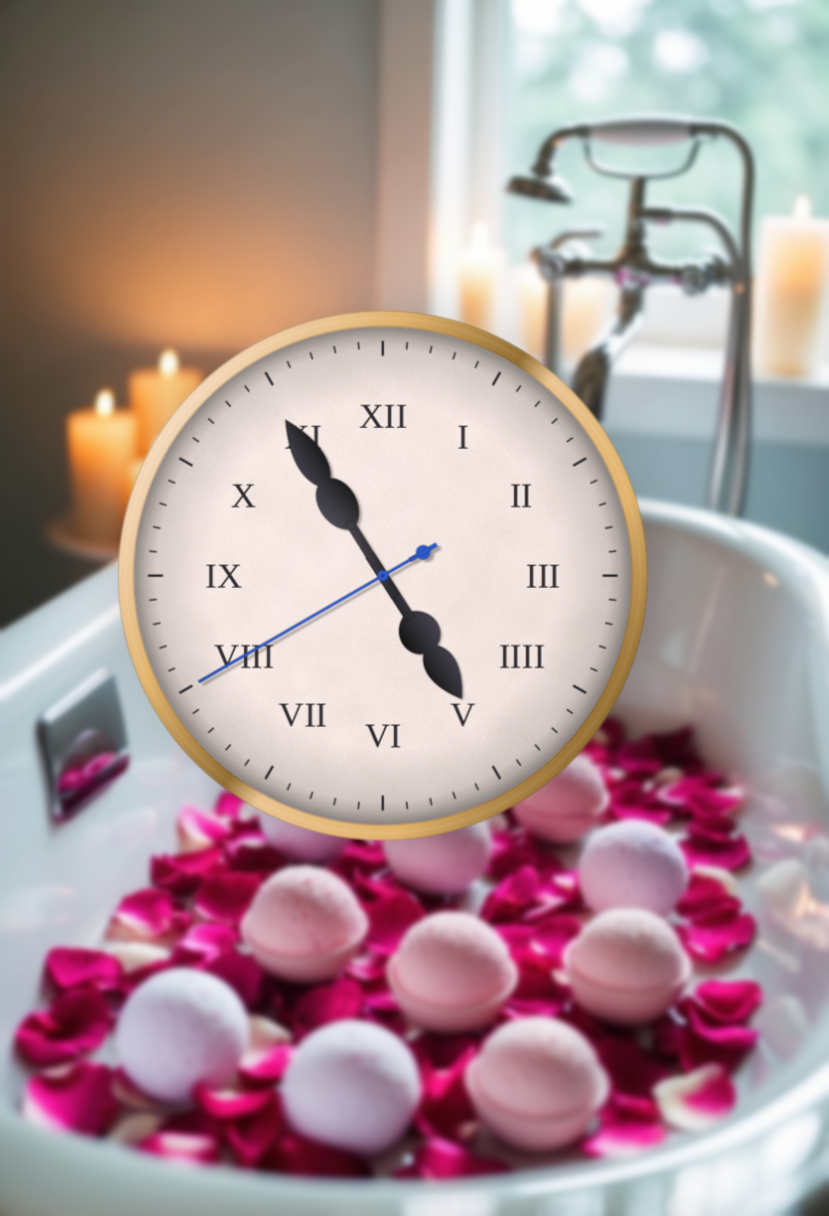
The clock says **4:54:40**
